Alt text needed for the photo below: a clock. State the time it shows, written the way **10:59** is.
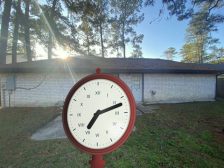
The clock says **7:12**
